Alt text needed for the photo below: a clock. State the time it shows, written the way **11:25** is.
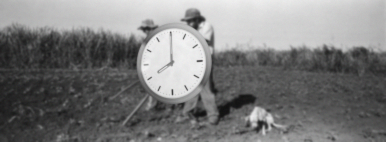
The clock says **8:00**
